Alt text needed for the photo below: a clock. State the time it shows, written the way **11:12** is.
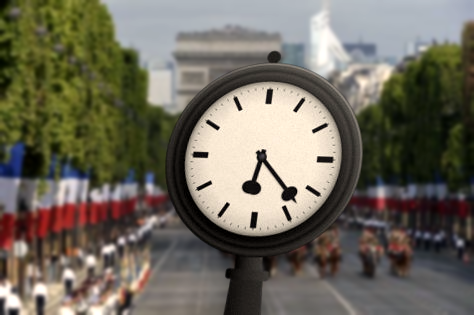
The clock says **6:23**
